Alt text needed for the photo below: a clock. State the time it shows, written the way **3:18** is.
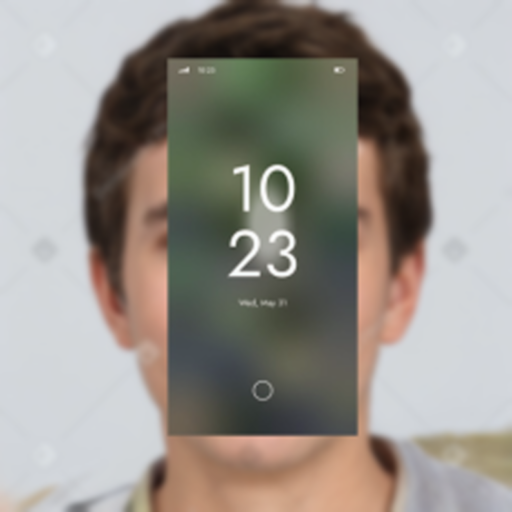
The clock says **10:23**
